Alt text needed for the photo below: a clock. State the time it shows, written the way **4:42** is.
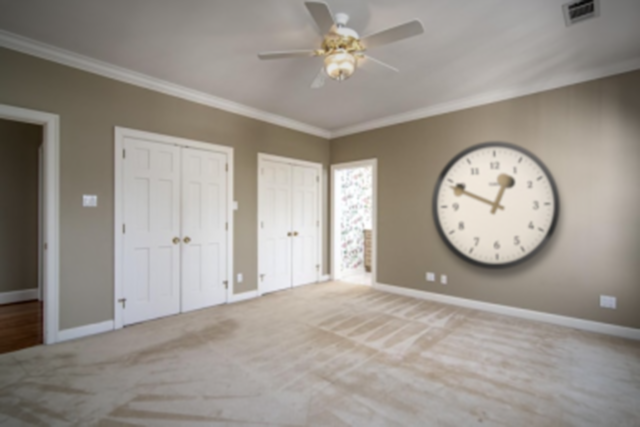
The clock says **12:49**
